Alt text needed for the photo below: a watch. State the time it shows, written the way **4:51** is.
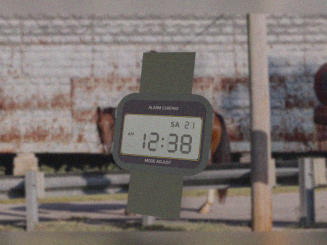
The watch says **12:38**
